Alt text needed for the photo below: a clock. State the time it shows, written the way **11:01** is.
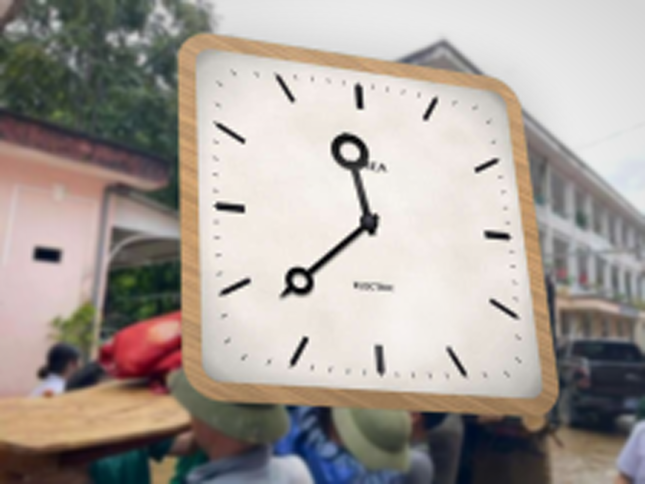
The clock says **11:38**
